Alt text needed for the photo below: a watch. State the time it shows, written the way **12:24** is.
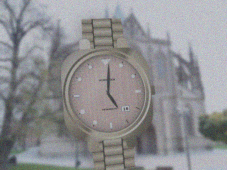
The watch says **5:01**
